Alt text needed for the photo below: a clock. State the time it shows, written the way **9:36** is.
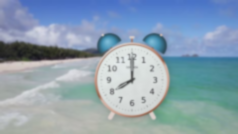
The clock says **8:00**
